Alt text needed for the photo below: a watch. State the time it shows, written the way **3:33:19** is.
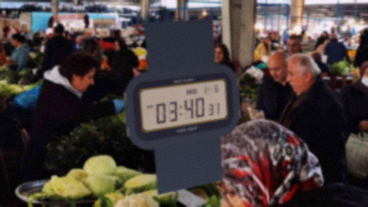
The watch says **3:40:31**
